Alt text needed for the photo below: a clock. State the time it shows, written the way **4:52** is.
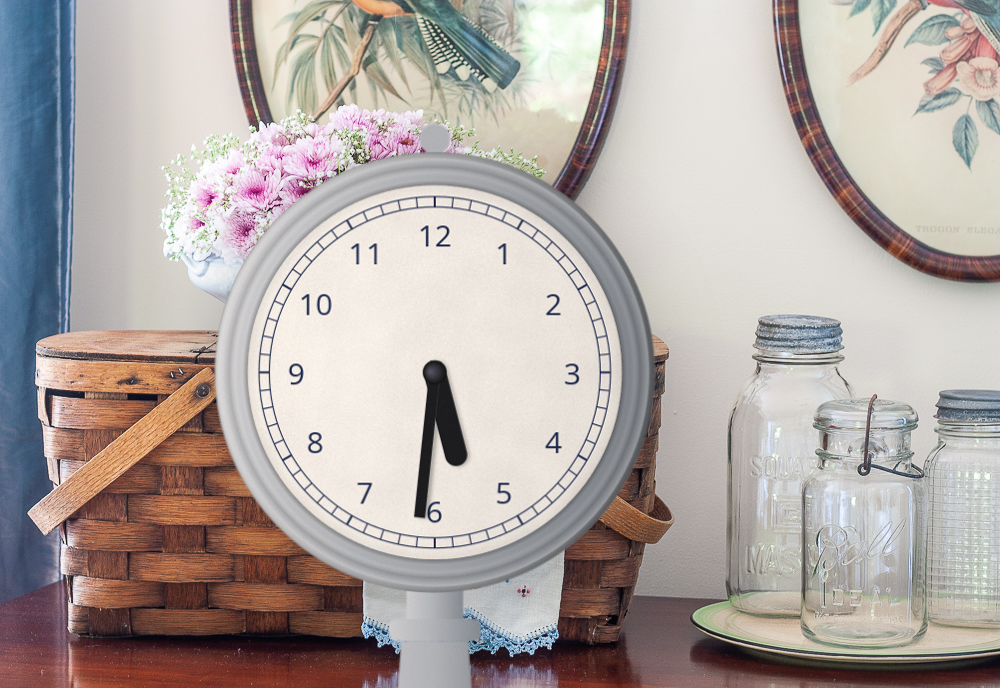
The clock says **5:31**
